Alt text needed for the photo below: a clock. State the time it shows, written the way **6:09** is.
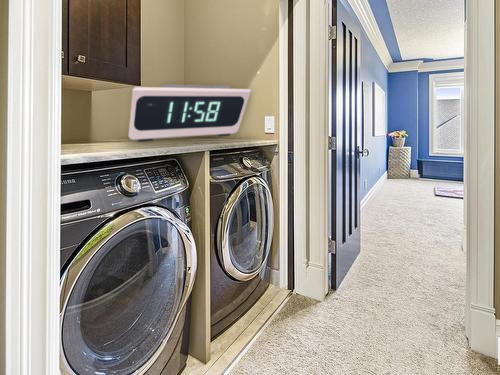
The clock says **11:58**
